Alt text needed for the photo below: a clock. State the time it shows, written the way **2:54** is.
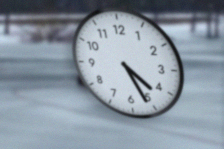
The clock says **4:26**
